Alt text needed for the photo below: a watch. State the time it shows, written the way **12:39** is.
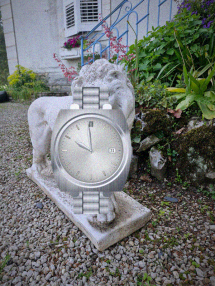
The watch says **9:59**
